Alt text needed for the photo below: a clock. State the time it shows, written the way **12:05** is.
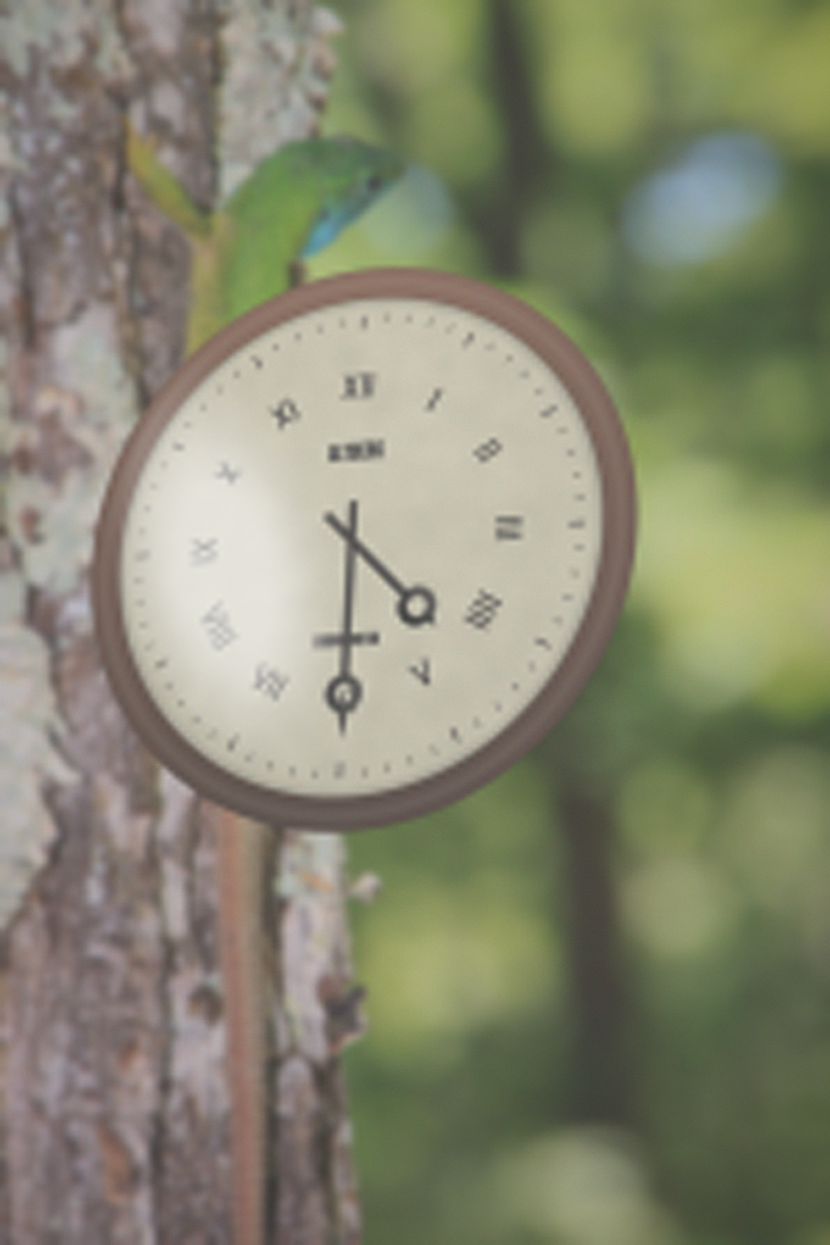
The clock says **4:30**
